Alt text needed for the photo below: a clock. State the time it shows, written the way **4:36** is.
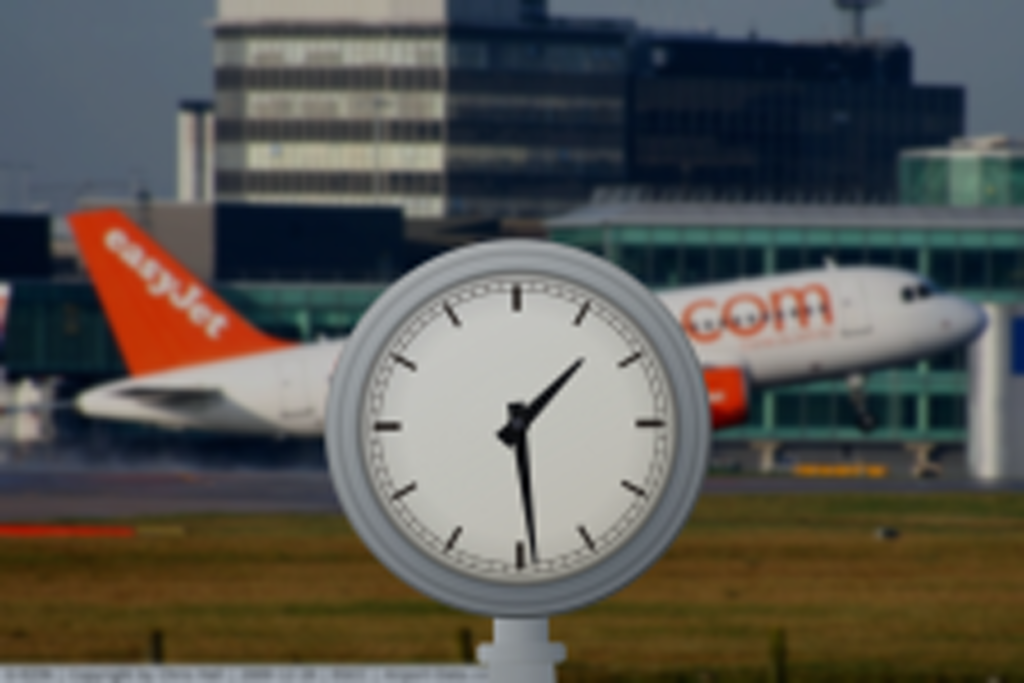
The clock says **1:29**
